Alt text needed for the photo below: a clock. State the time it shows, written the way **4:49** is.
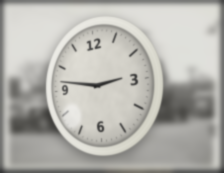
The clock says **2:47**
